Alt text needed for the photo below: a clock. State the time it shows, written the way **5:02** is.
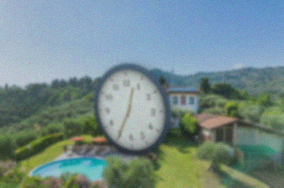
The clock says **12:35**
